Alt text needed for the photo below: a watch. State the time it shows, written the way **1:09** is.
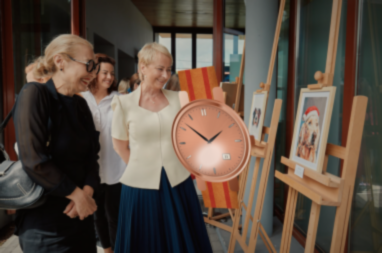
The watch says **1:52**
